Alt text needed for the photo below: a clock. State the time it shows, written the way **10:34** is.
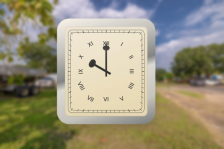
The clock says **10:00**
